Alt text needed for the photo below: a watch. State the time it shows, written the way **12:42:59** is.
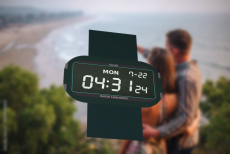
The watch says **4:31:24**
